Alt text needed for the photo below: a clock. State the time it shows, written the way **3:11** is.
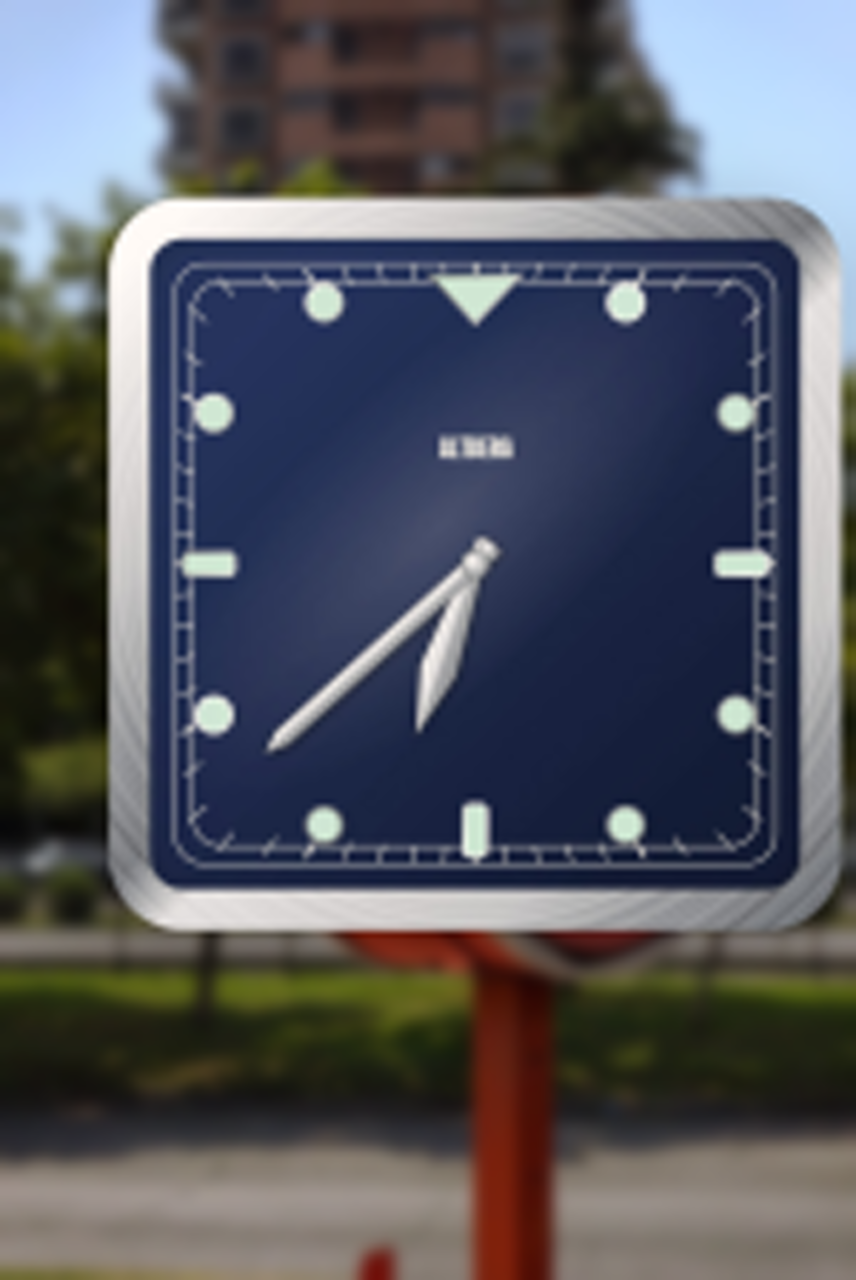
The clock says **6:38**
